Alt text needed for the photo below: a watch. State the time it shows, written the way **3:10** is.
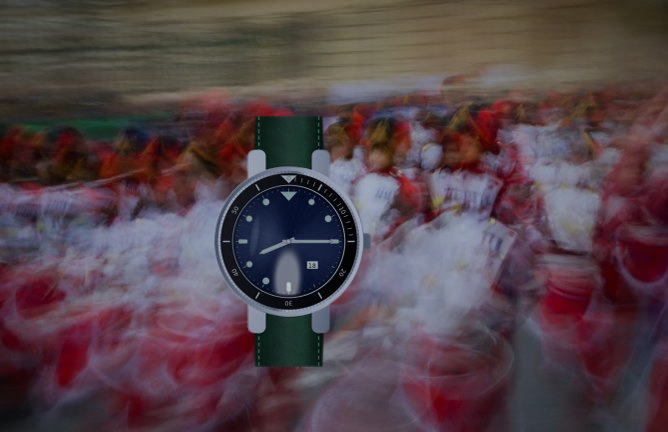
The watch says **8:15**
